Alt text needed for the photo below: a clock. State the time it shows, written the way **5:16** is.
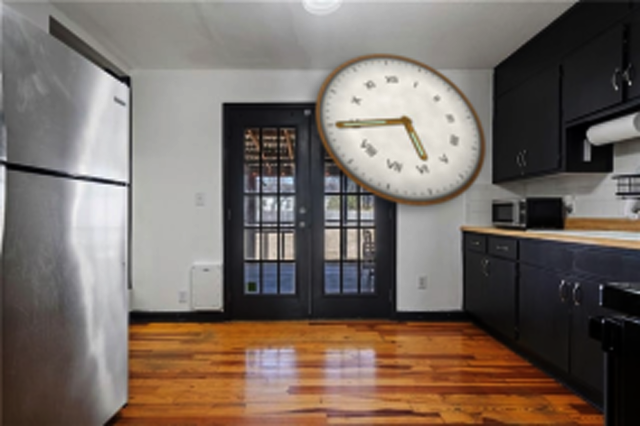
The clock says **5:45**
